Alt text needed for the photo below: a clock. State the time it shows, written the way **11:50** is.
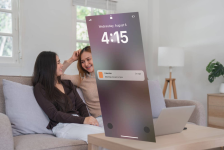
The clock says **4:15**
